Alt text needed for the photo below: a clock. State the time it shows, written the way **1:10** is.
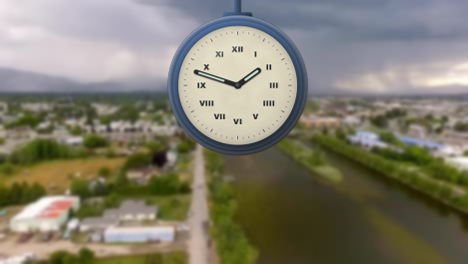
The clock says **1:48**
